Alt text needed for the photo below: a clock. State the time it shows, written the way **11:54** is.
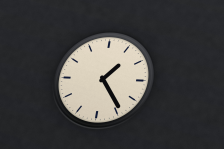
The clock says **1:24**
